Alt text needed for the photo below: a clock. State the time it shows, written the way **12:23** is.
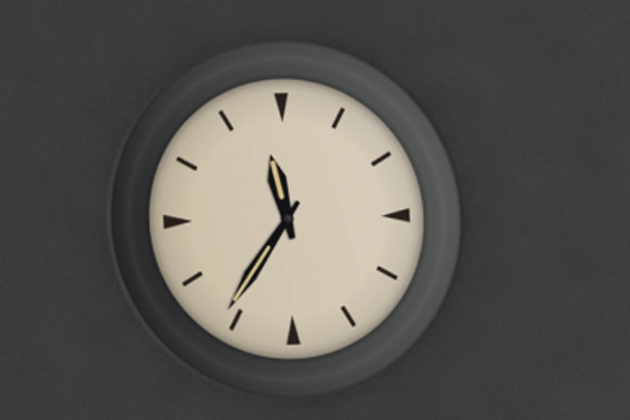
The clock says **11:36**
